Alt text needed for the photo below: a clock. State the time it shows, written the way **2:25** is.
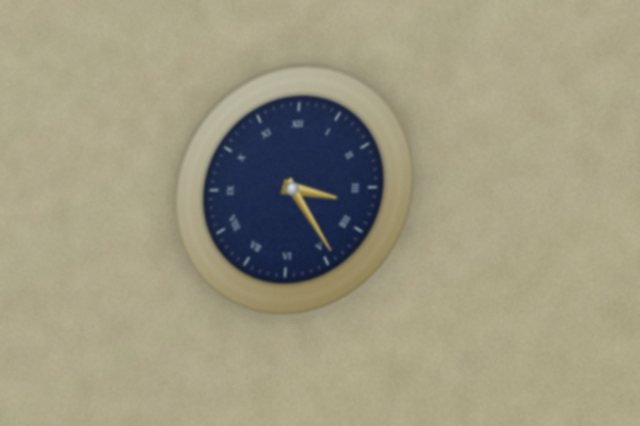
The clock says **3:24**
